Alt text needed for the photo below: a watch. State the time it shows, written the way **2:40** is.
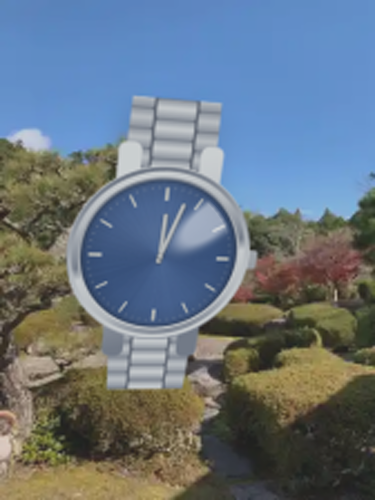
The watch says **12:03**
